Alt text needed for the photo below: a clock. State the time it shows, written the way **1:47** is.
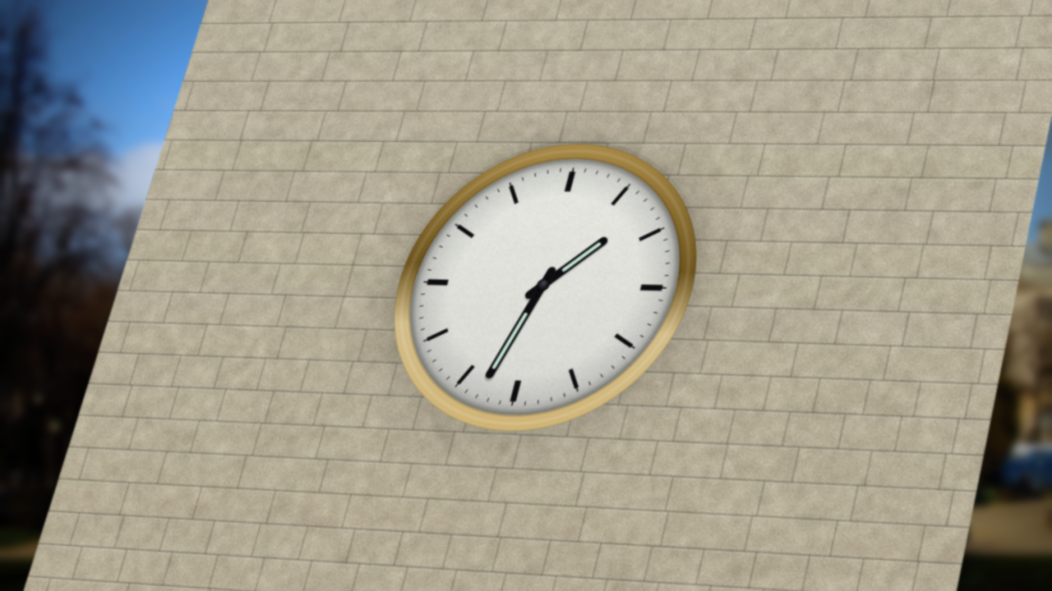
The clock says **1:33**
